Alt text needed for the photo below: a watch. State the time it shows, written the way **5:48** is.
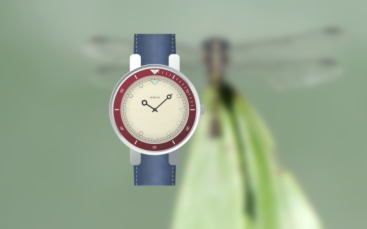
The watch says **10:08**
